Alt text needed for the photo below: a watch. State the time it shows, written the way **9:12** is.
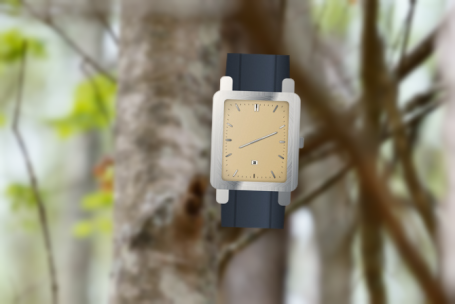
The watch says **8:11**
